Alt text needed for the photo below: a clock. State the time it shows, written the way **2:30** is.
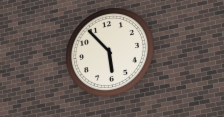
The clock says **5:54**
